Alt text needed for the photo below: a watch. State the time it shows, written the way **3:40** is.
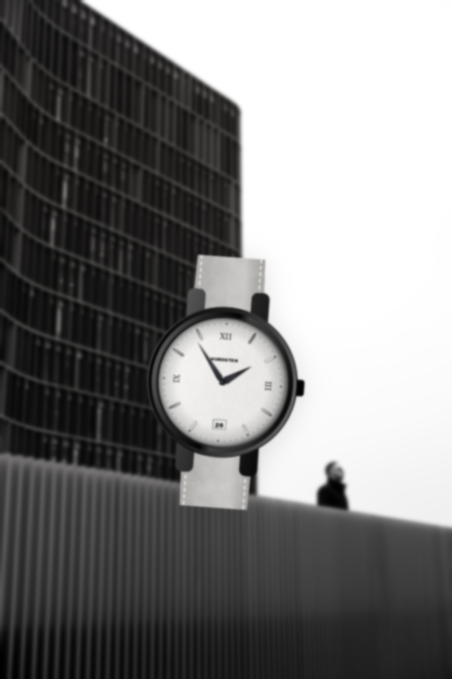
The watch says **1:54**
